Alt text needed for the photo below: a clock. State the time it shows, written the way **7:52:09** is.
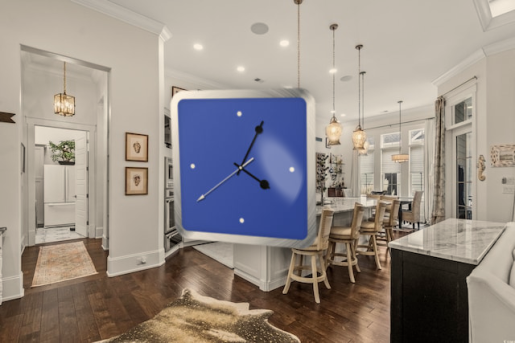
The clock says **4:04:39**
